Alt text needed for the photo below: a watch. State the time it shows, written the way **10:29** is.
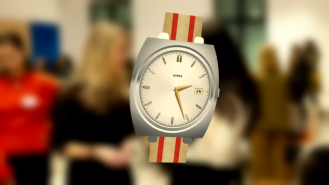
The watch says **2:26**
